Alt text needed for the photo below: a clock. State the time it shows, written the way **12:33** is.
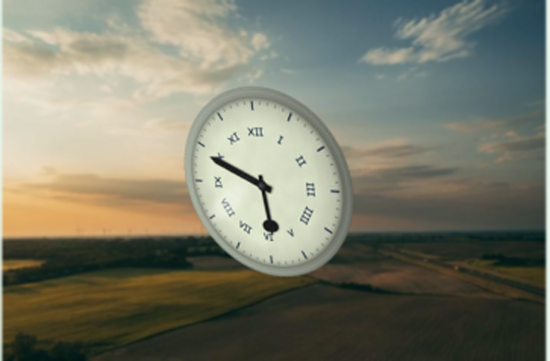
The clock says **5:49**
